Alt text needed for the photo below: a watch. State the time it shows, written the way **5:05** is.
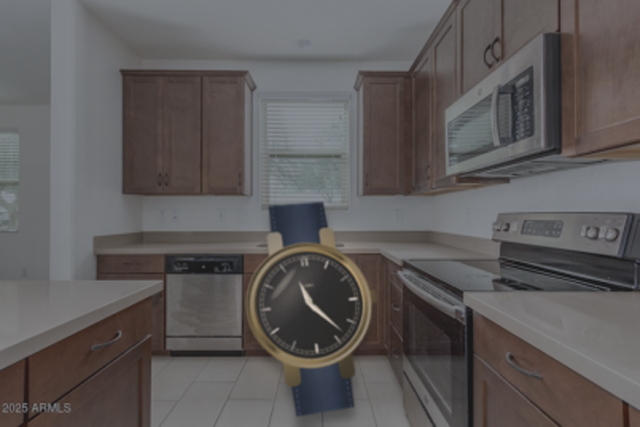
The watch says **11:23**
